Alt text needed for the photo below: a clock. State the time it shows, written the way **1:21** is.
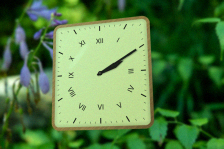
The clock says **2:10**
